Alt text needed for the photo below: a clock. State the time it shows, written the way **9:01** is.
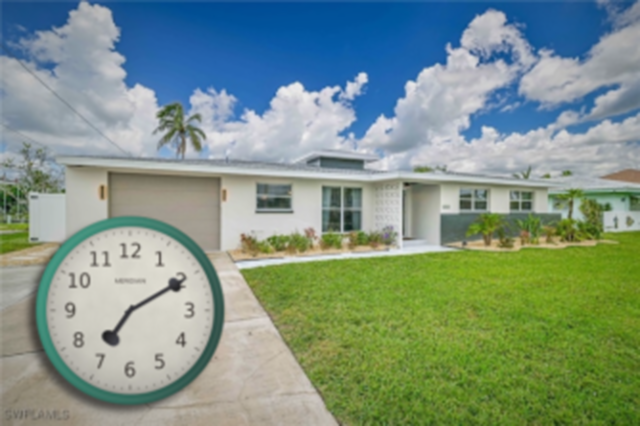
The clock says **7:10**
